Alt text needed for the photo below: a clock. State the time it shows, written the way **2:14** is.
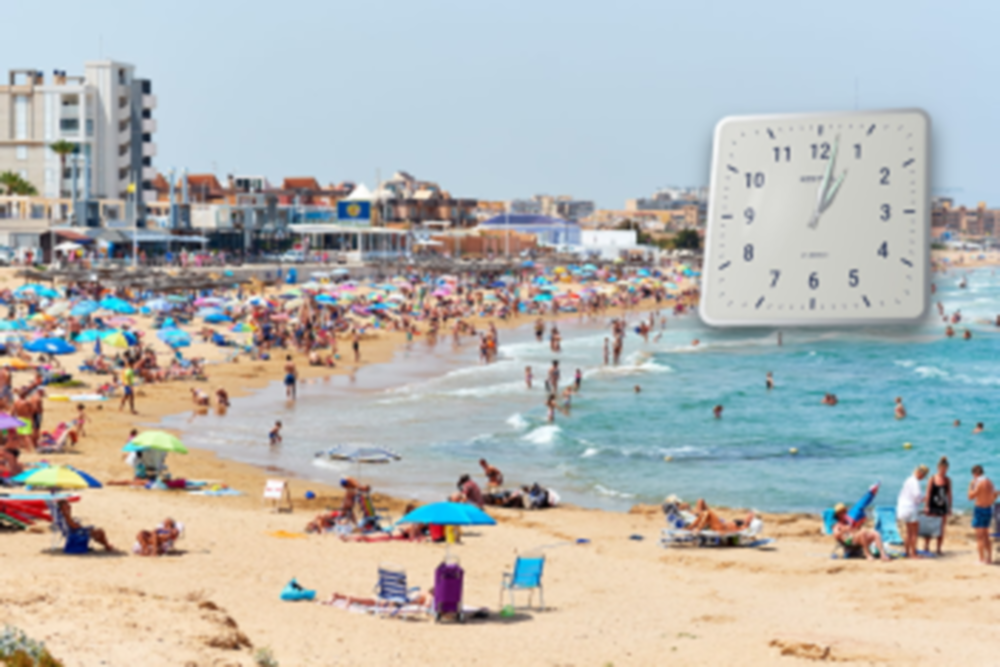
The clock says **1:02**
